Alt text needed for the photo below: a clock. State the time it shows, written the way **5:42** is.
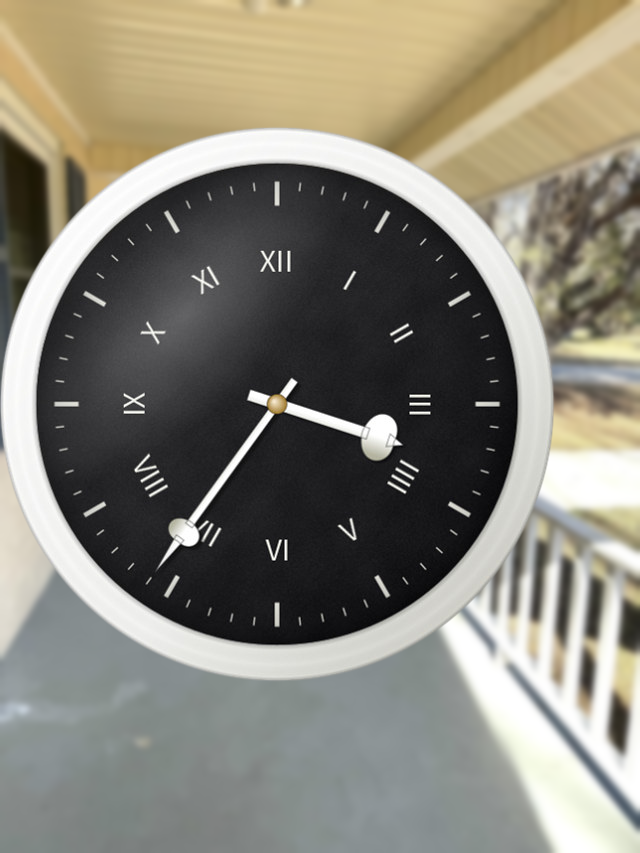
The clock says **3:36**
